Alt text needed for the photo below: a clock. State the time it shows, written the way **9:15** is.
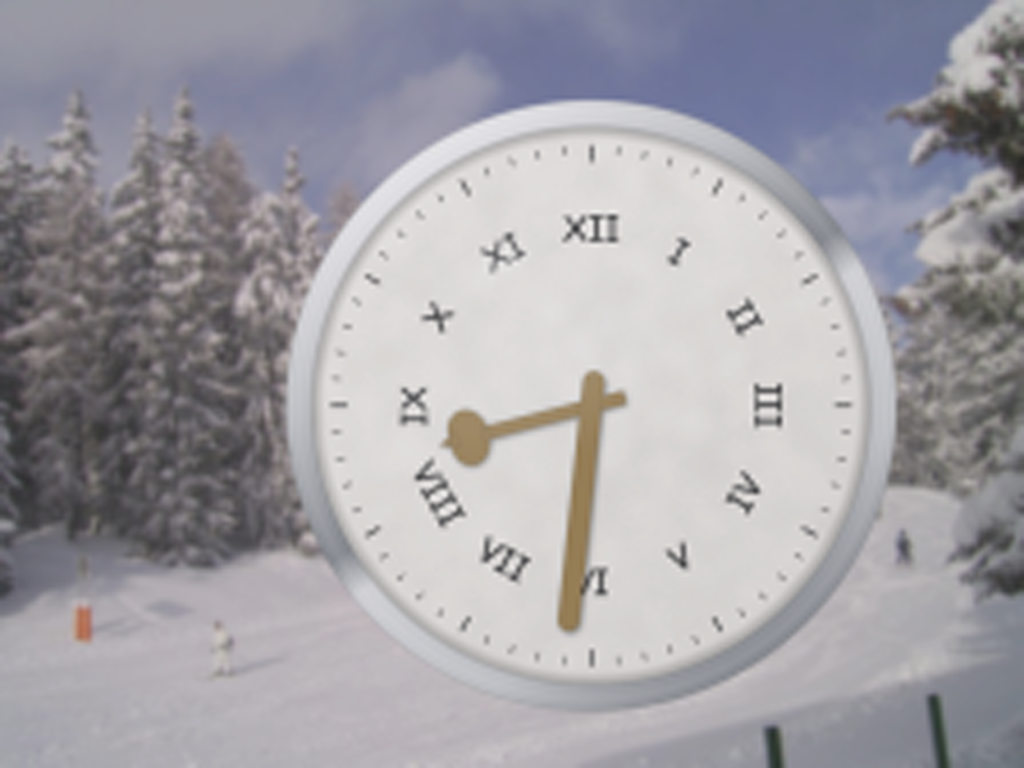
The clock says **8:31**
